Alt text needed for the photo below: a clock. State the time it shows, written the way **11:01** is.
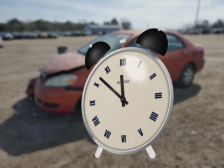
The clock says **11:52**
